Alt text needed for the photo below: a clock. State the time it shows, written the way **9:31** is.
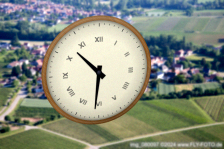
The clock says **10:31**
